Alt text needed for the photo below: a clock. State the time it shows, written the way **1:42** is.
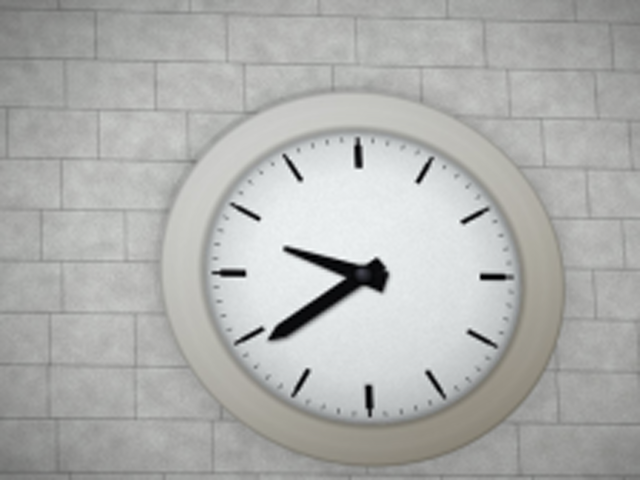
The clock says **9:39**
